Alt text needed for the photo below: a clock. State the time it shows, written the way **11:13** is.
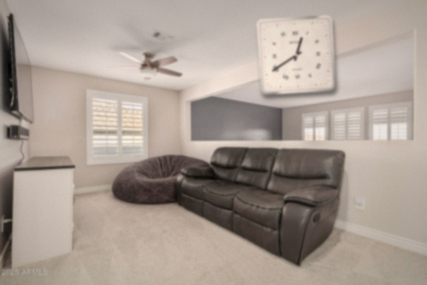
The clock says **12:40**
